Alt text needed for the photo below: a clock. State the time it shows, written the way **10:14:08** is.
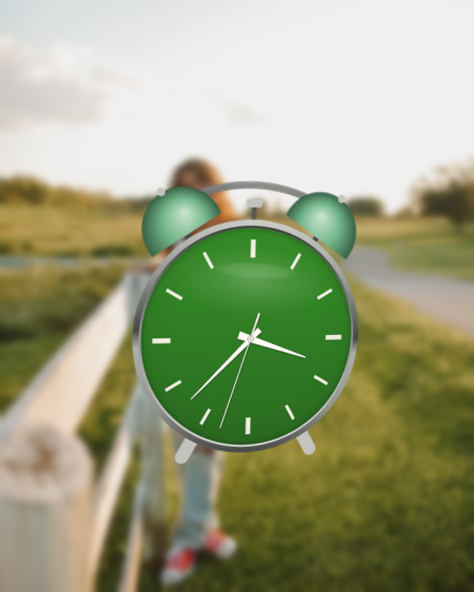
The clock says **3:37:33**
